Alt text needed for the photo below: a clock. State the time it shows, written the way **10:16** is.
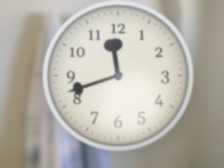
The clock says **11:42**
